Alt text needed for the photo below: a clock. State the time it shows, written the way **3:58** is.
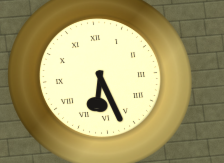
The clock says **6:27**
